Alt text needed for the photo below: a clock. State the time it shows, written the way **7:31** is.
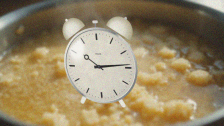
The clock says **10:14**
